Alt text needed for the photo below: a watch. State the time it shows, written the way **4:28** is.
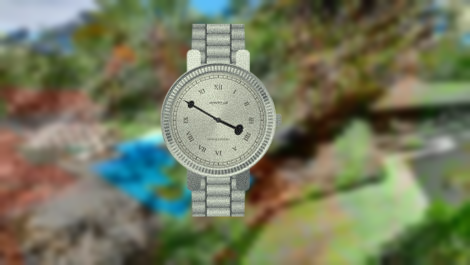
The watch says **3:50**
